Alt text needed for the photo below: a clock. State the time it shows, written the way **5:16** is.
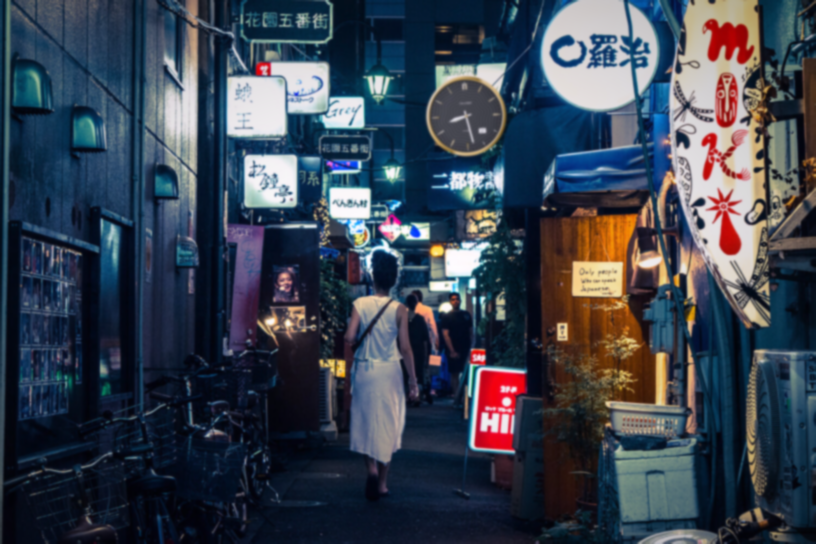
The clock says **8:28**
